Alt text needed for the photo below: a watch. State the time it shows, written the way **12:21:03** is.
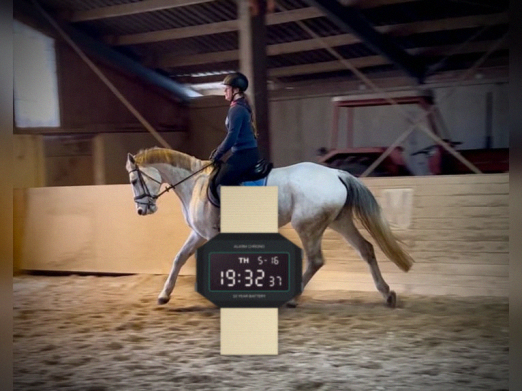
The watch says **19:32:37**
